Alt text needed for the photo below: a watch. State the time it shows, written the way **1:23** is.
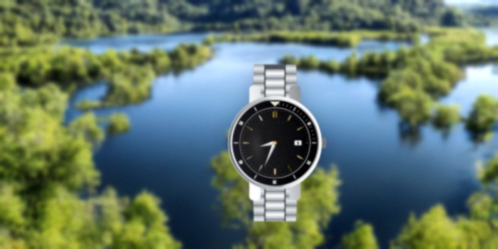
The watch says **8:34**
